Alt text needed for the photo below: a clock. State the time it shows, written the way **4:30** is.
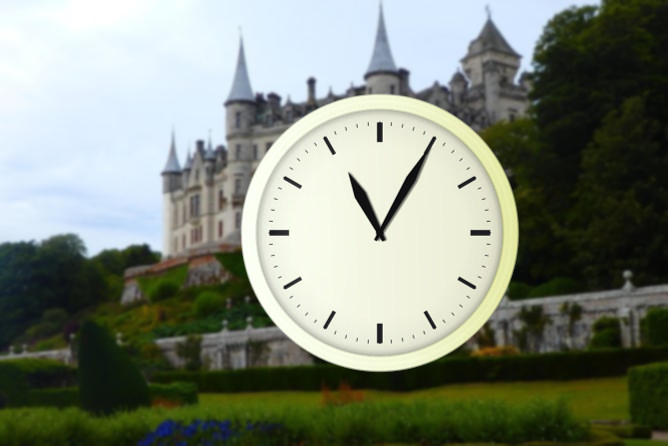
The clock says **11:05**
